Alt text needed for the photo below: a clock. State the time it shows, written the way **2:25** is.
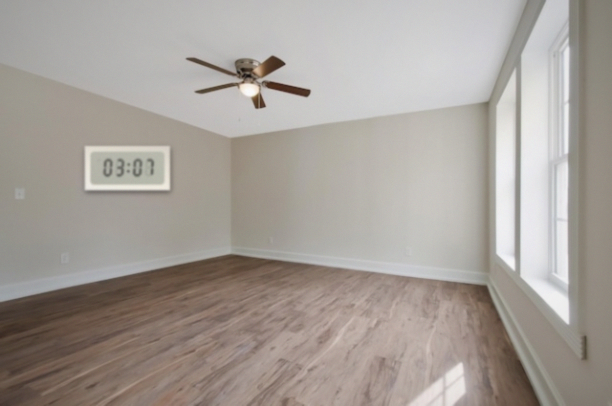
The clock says **3:07**
